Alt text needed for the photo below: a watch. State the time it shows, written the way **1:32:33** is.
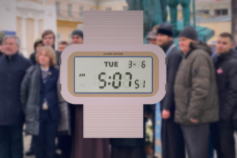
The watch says **5:07:51**
